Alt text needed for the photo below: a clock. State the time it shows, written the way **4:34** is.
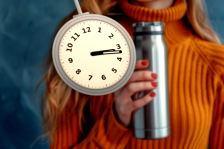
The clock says **3:17**
